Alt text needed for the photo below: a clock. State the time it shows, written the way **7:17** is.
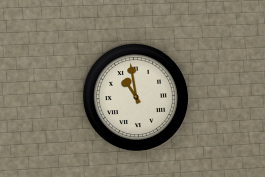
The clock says **10:59**
